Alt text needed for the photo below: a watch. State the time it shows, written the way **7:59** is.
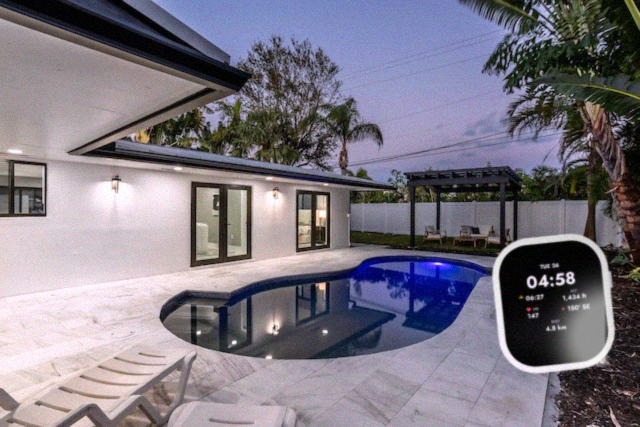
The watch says **4:58**
